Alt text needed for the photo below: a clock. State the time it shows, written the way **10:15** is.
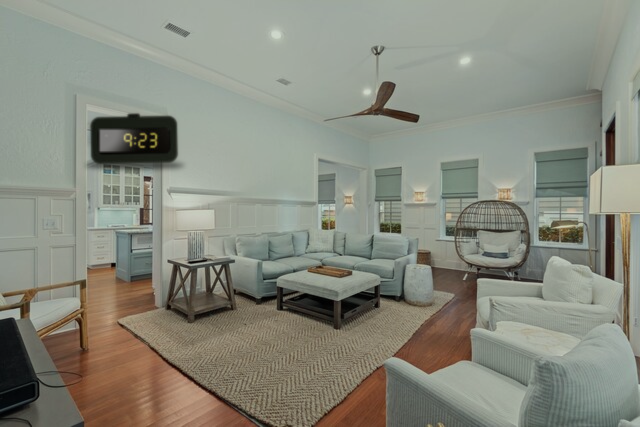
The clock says **9:23**
